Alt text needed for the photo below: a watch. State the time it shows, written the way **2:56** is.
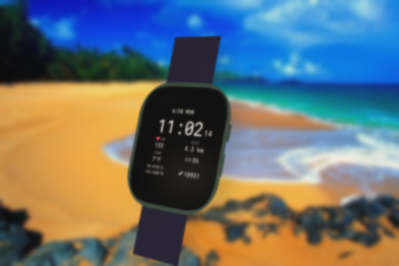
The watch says **11:02**
